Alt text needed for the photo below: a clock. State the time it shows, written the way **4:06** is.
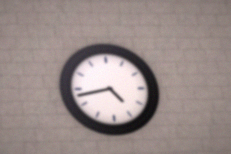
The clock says **4:43**
